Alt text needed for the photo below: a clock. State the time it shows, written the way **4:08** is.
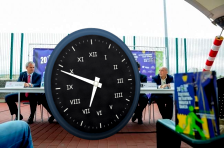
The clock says **6:49**
